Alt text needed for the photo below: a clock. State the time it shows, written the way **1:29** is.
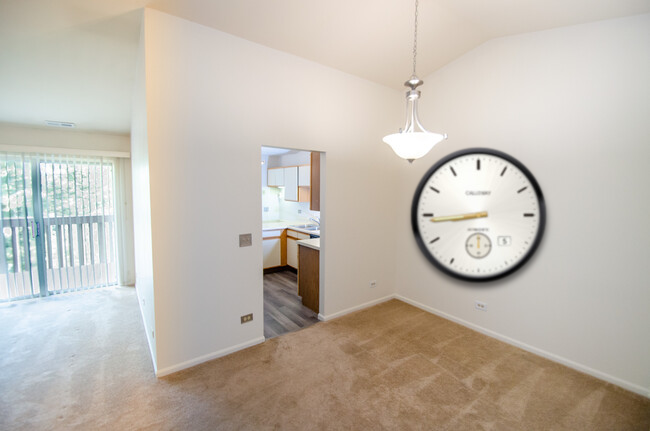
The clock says **8:44**
